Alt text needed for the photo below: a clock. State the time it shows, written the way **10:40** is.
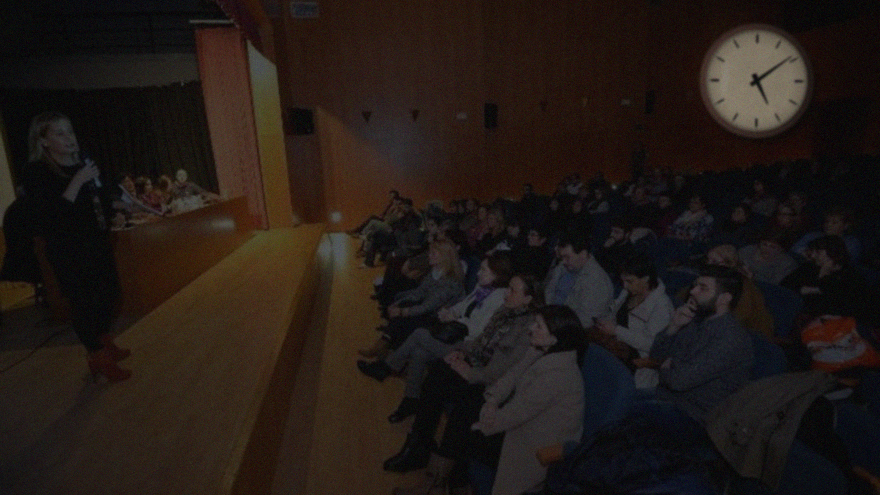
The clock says **5:09**
